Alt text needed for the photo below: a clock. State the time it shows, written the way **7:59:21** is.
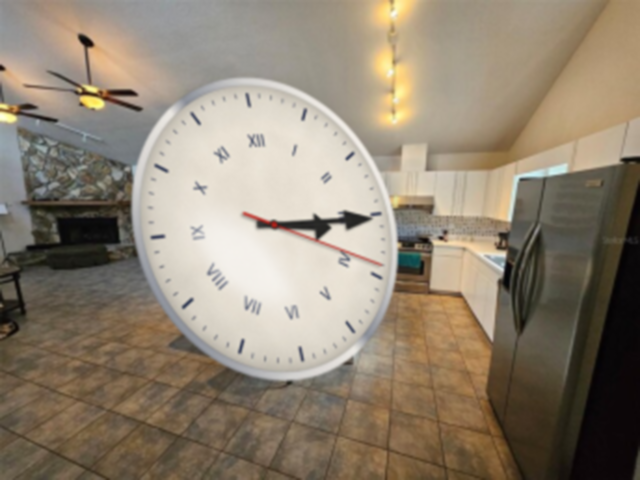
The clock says **3:15:19**
